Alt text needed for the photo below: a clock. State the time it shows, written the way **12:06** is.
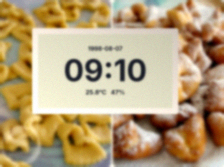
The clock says **9:10**
